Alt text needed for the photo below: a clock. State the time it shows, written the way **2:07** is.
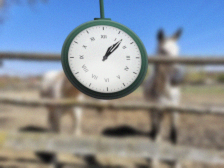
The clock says **1:07**
